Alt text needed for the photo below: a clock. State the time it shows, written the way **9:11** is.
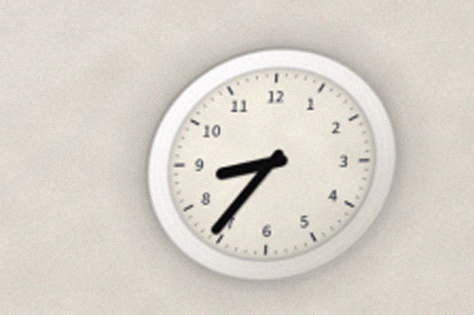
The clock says **8:36**
